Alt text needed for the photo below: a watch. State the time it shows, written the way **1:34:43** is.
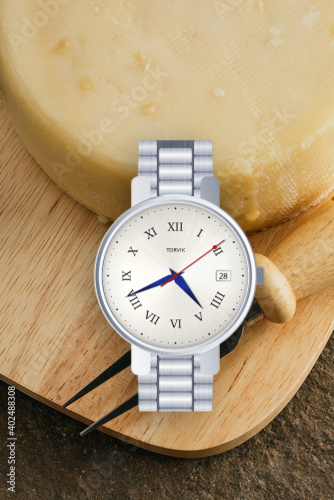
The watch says **4:41:09**
